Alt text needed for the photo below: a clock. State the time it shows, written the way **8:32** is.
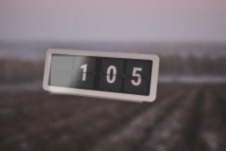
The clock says **1:05**
